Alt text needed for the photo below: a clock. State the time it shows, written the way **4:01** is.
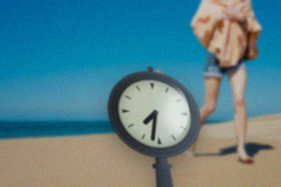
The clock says **7:32**
